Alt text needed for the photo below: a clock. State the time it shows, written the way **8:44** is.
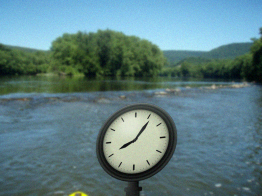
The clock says **8:06**
